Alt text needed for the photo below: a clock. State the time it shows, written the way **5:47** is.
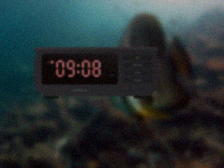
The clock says **9:08**
